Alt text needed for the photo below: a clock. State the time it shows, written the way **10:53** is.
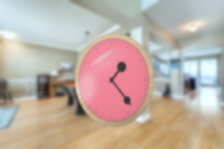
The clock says **1:23**
